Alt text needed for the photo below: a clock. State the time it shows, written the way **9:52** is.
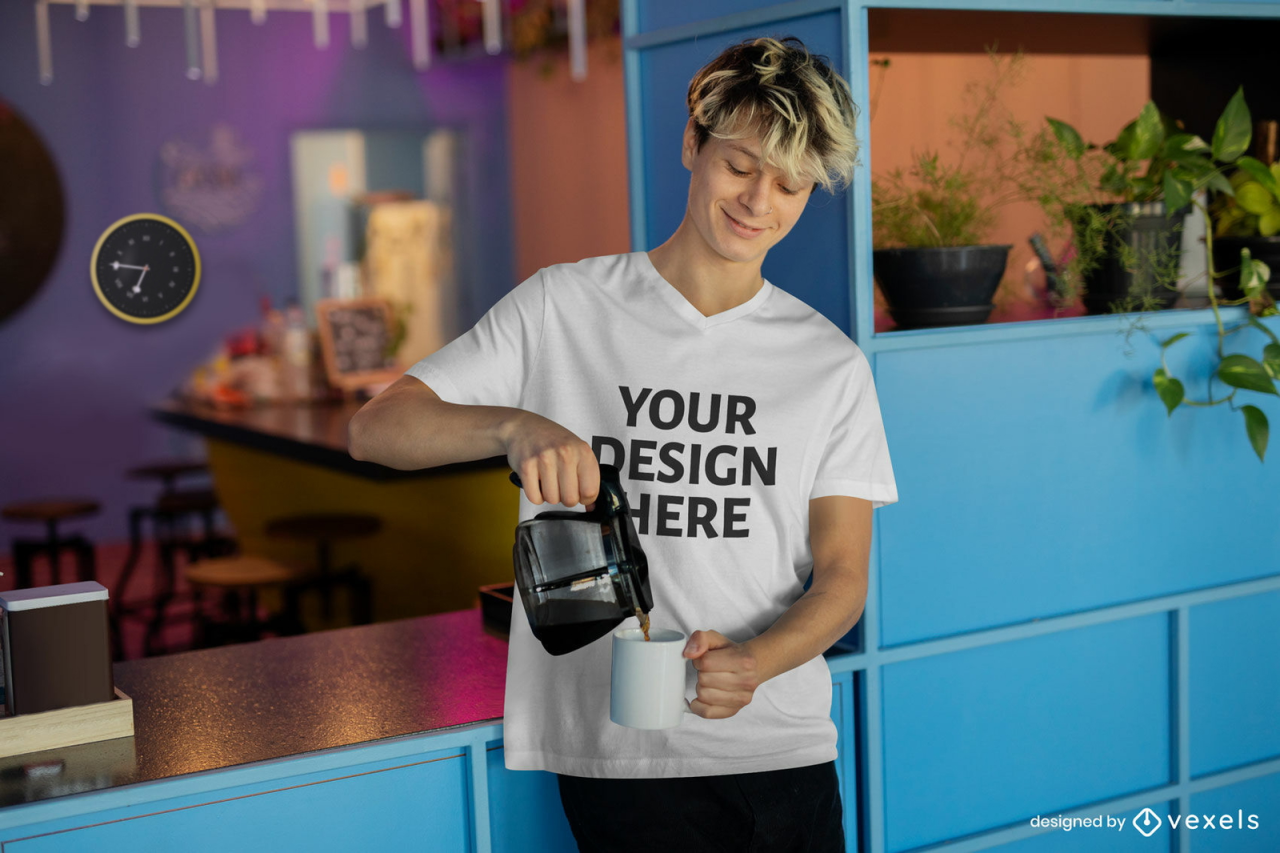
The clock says **6:46**
